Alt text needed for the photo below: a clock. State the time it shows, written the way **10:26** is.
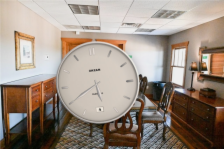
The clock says **5:40**
